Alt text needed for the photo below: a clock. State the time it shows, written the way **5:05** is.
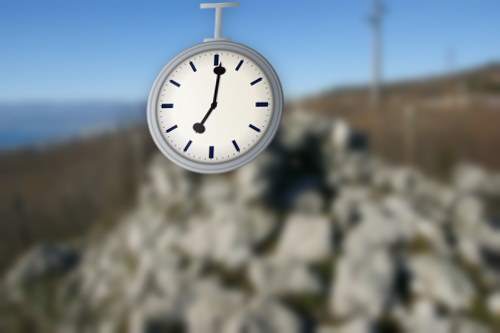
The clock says **7:01**
